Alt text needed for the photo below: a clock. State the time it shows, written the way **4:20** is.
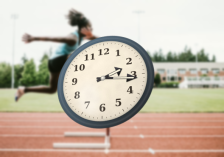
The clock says **2:16**
